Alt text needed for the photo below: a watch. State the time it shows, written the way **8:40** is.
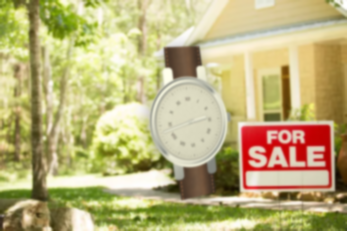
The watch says **2:43**
